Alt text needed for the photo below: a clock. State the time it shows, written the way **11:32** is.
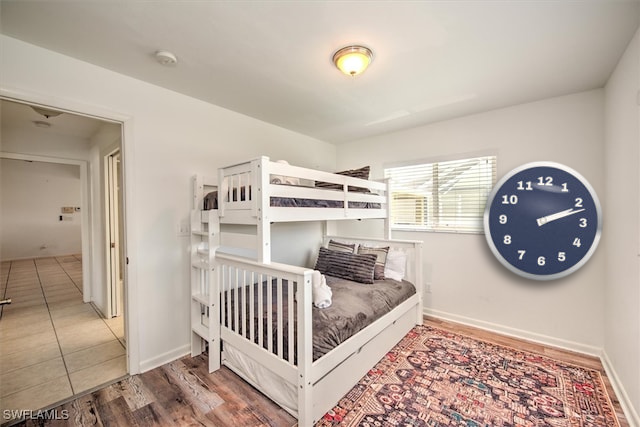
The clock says **2:12**
